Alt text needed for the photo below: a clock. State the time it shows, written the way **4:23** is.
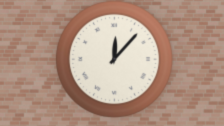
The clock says **12:07**
